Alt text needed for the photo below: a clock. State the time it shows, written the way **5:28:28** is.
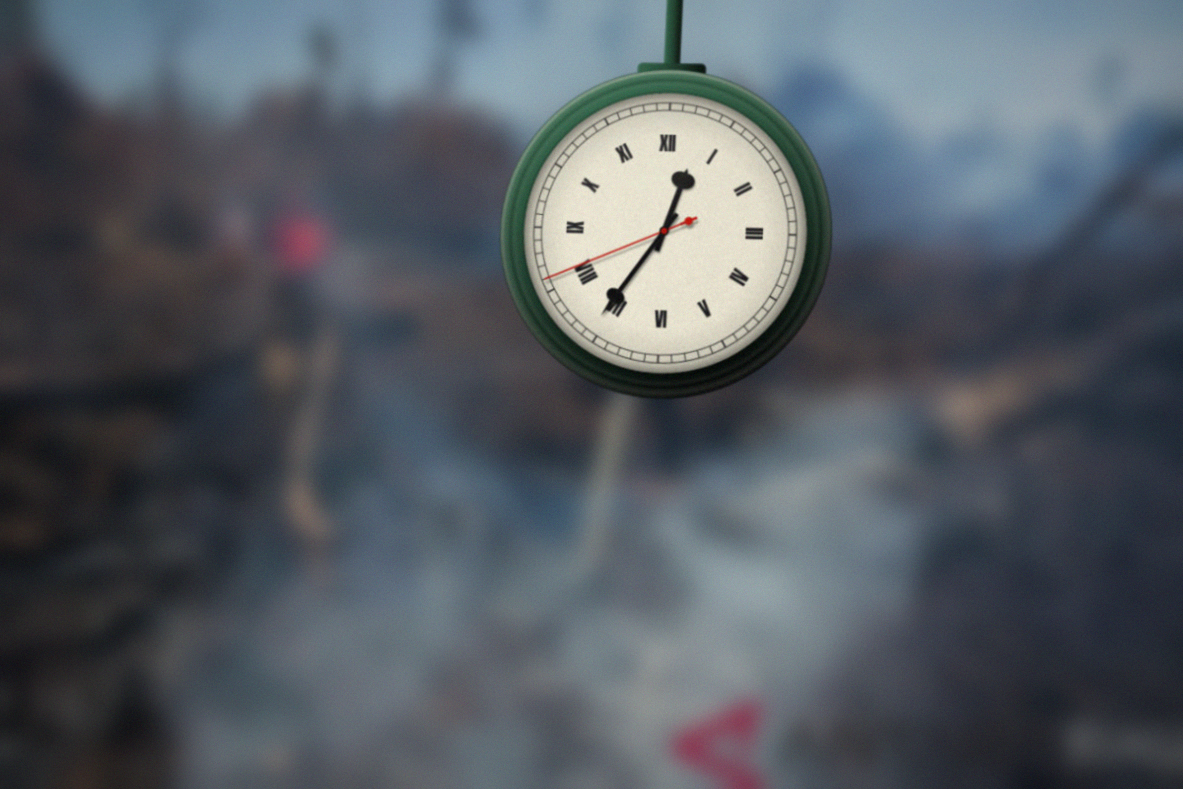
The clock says **12:35:41**
